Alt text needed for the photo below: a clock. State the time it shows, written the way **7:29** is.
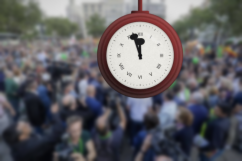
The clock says **11:57**
